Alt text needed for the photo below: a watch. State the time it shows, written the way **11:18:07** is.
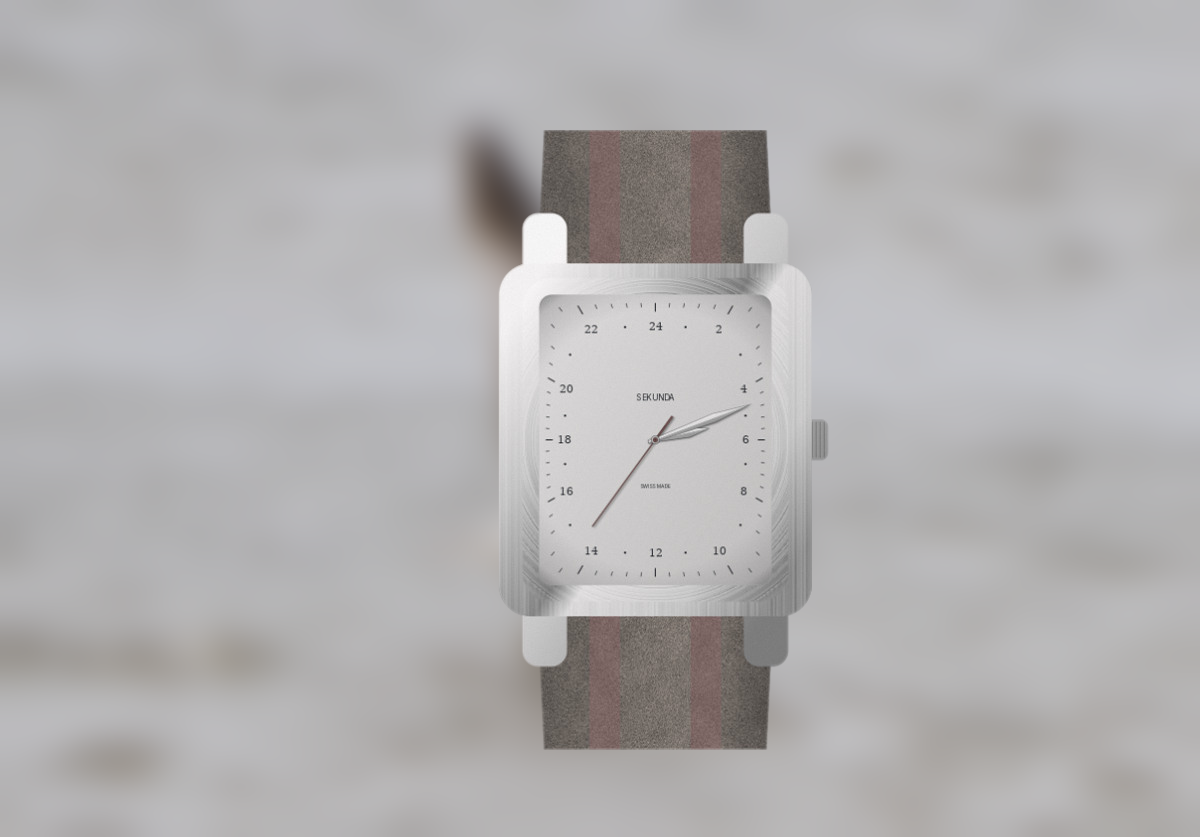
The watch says **5:11:36**
